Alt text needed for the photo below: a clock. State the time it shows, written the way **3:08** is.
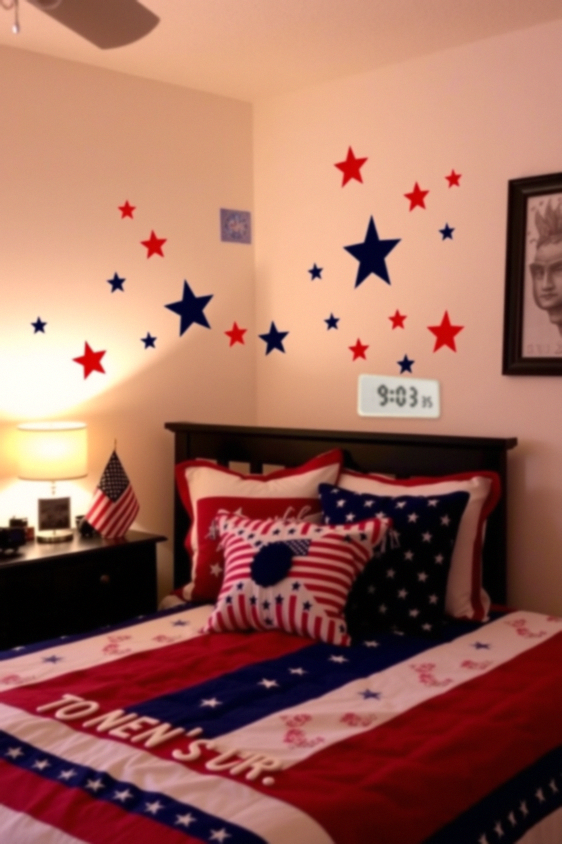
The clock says **9:03**
